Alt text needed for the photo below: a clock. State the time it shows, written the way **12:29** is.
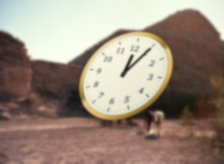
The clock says **12:05**
